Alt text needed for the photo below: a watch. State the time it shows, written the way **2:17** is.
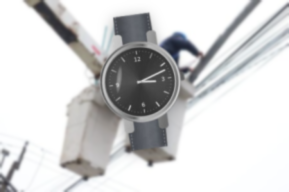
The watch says **3:12**
